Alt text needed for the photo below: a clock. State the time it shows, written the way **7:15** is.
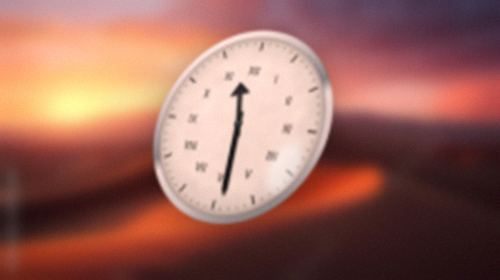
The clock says **11:29**
